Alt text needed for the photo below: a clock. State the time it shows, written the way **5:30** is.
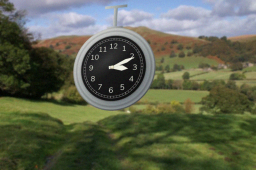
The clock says **3:11**
